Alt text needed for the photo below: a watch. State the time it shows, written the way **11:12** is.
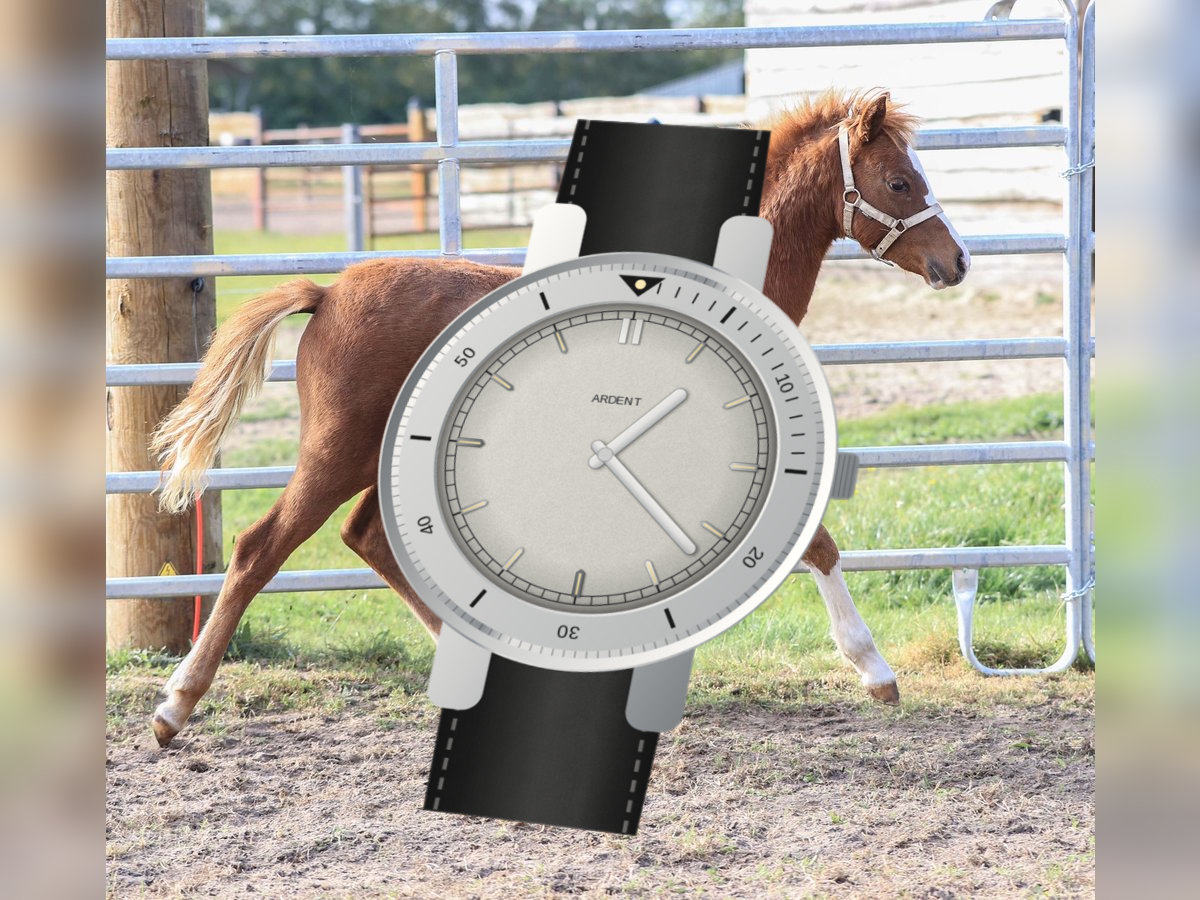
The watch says **1:22**
